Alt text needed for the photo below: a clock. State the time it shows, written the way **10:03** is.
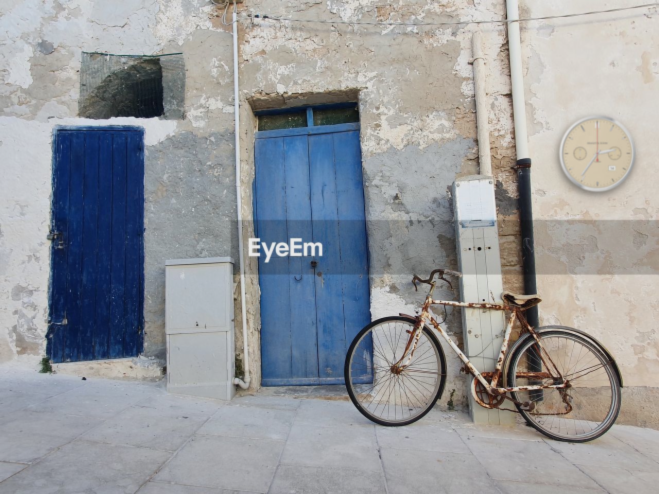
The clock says **2:36**
